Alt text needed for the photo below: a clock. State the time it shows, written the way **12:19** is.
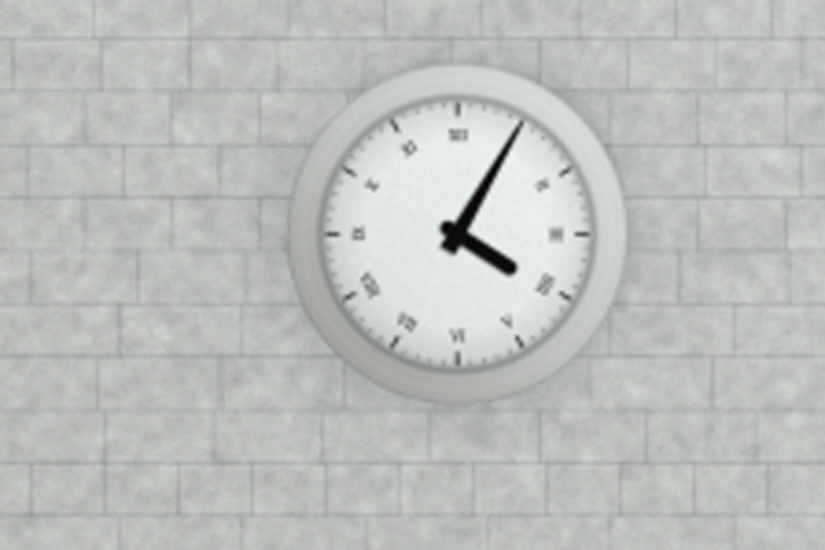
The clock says **4:05**
